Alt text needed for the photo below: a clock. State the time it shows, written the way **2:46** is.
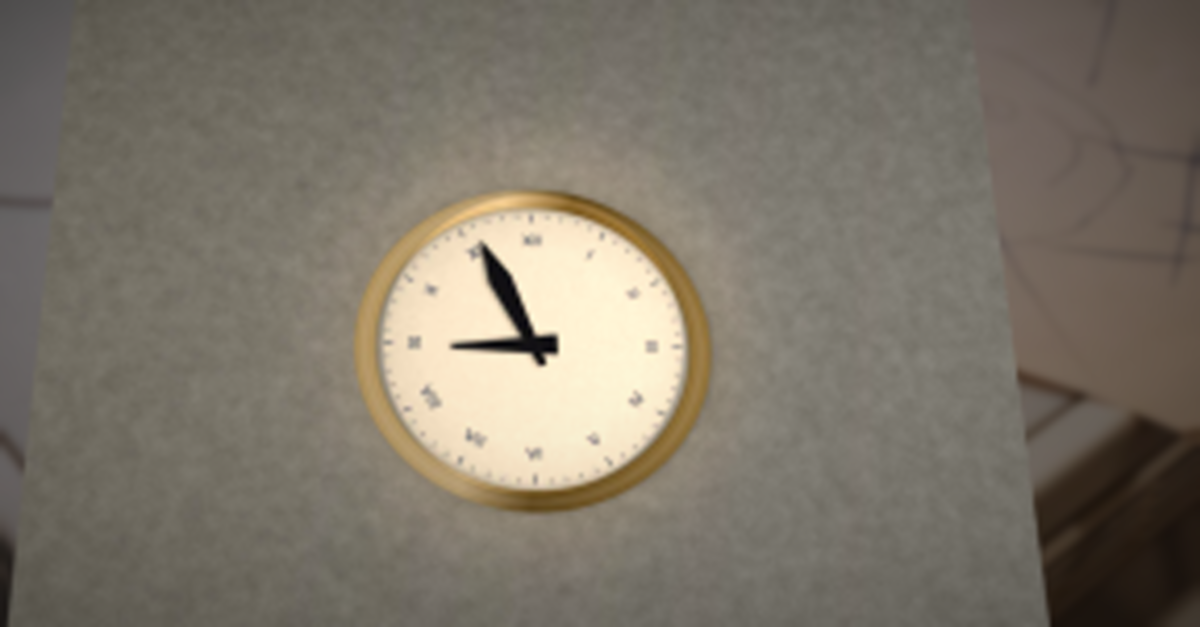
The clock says **8:56**
